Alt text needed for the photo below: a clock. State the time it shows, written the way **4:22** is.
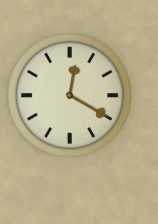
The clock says **12:20**
